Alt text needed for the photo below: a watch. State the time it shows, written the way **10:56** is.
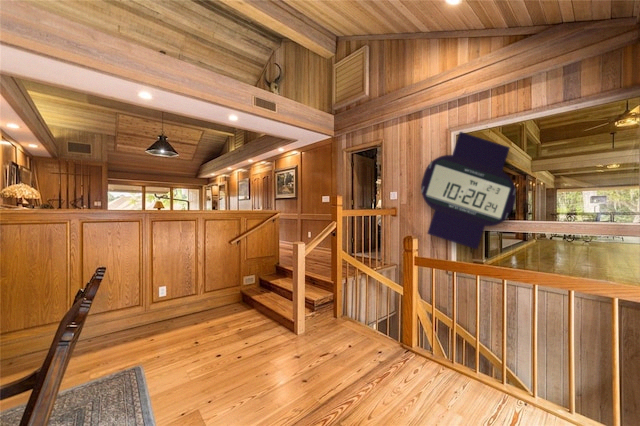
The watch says **10:20**
